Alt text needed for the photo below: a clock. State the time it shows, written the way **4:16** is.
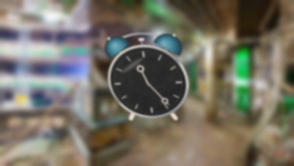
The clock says **11:24**
